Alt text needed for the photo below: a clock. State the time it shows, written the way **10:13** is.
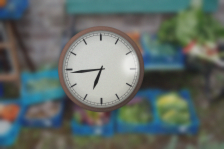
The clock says **6:44**
